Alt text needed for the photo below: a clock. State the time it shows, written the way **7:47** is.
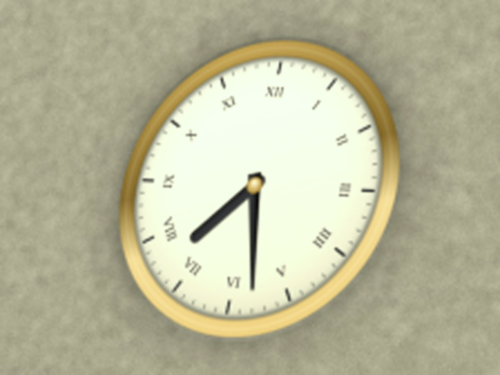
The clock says **7:28**
